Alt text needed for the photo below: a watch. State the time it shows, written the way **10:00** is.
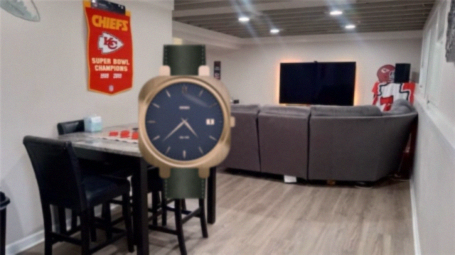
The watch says **4:38**
